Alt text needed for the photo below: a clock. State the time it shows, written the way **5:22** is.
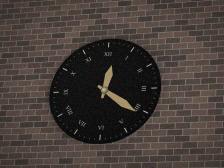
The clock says **12:21**
